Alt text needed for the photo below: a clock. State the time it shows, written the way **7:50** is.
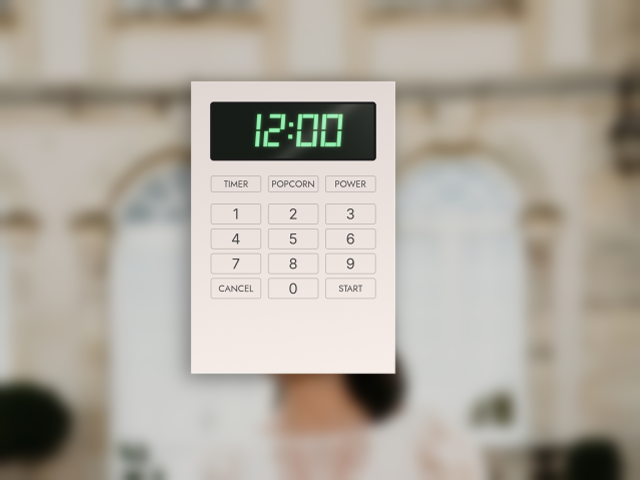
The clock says **12:00**
